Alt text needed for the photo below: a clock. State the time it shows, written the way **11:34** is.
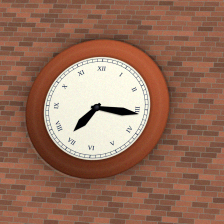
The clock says **7:16**
